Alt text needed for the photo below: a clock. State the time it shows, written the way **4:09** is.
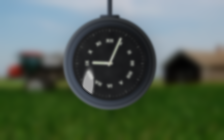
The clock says **9:04**
